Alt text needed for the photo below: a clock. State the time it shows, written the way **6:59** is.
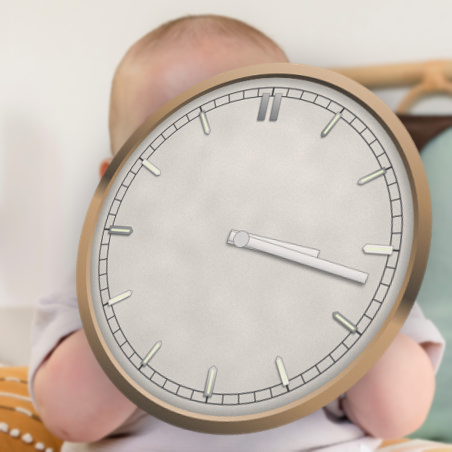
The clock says **3:17**
